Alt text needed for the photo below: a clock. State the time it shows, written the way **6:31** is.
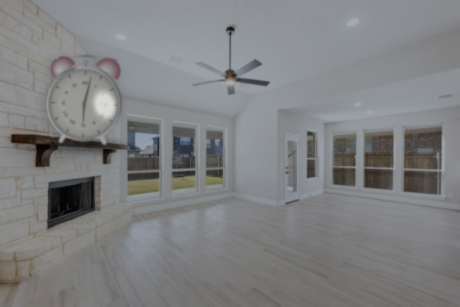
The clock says **6:02**
